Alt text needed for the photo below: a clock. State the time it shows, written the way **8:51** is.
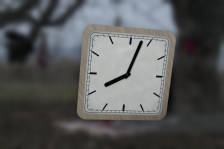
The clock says **8:03**
